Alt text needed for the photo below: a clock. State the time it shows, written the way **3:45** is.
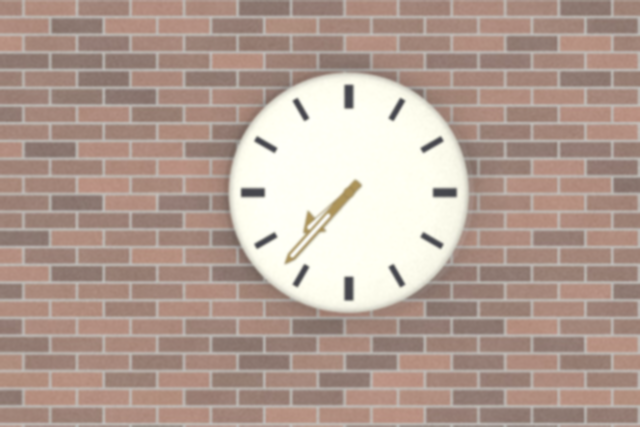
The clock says **7:37**
